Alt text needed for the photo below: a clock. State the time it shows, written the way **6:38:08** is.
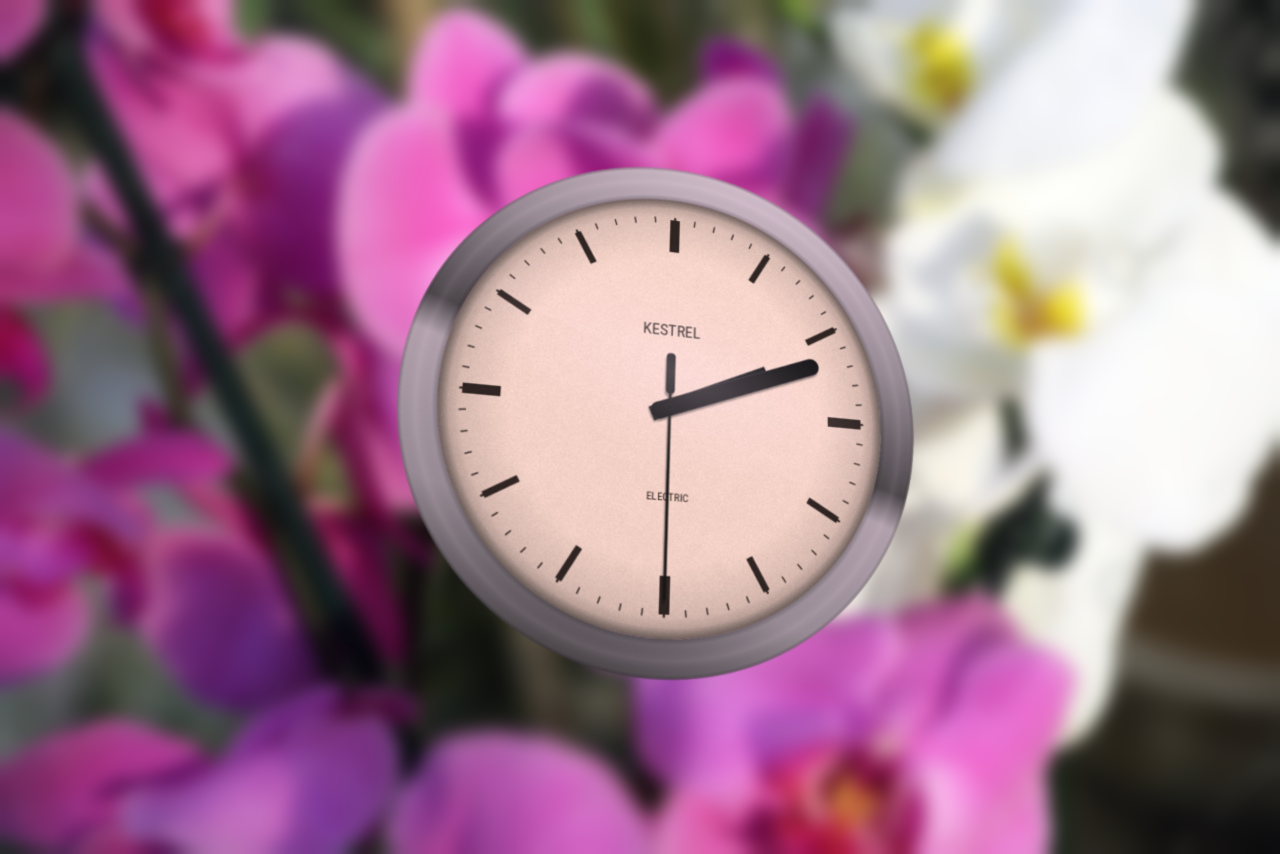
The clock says **2:11:30**
